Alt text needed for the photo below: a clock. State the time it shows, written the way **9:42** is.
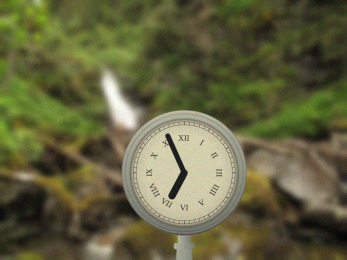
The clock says **6:56**
